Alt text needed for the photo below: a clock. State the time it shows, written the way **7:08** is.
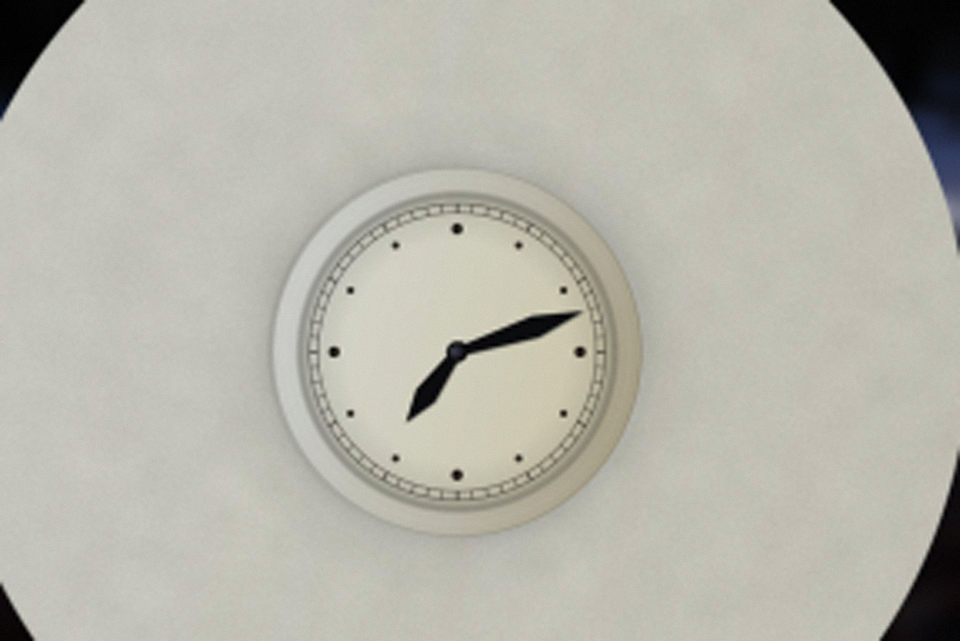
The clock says **7:12**
